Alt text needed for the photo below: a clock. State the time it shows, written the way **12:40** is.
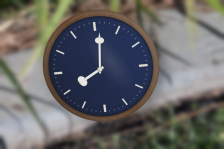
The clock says **8:01**
